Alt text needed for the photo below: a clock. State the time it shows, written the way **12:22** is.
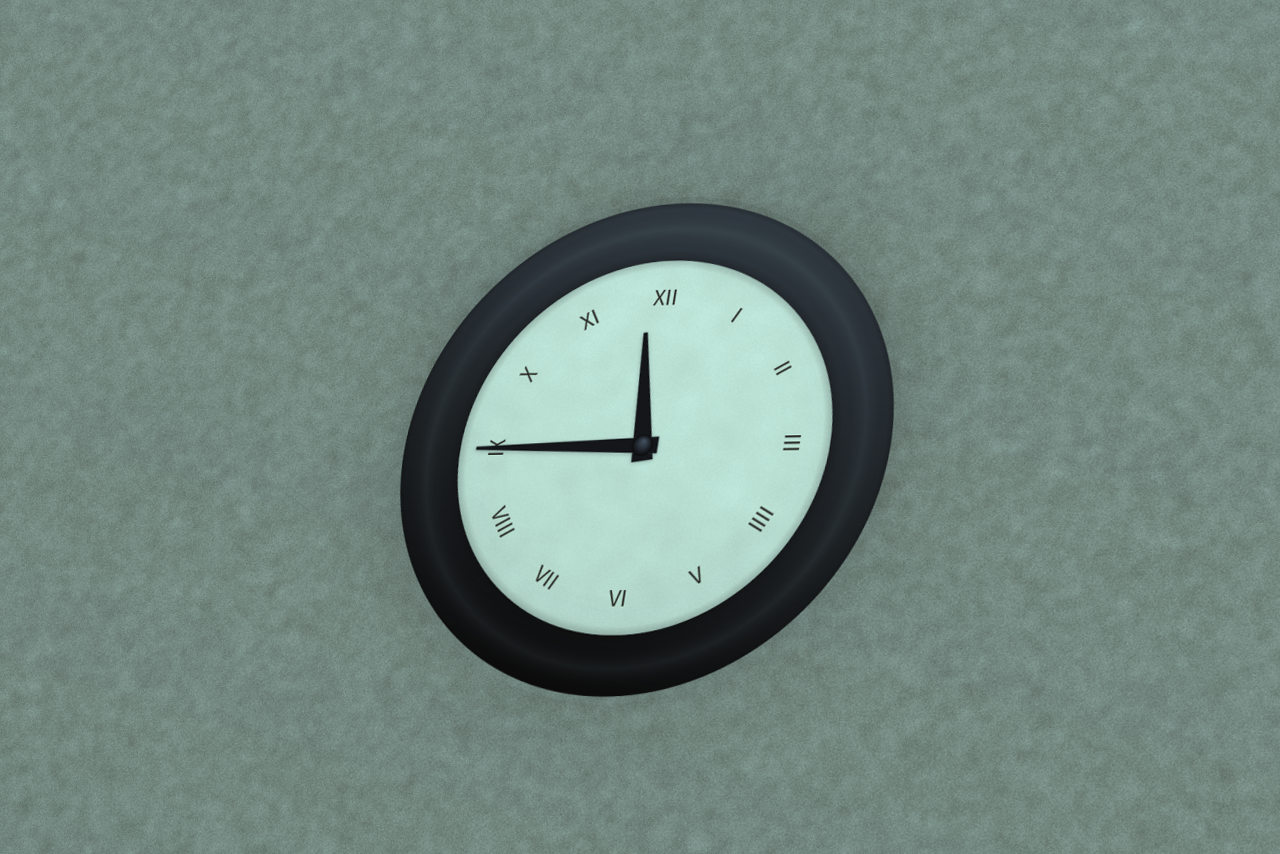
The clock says **11:45**
